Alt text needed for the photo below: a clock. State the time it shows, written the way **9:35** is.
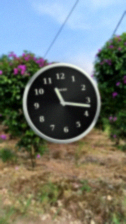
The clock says **11:17**
